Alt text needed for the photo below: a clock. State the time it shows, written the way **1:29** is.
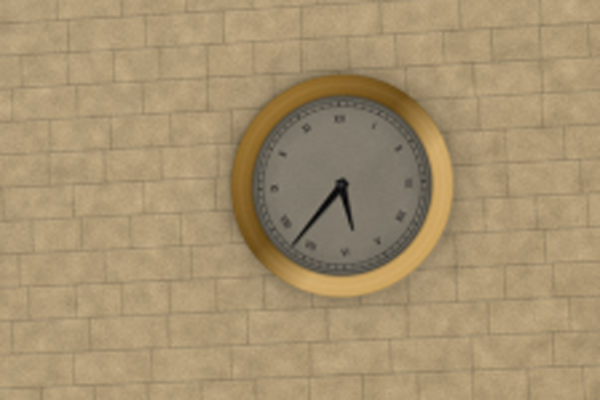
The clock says **5:37**
